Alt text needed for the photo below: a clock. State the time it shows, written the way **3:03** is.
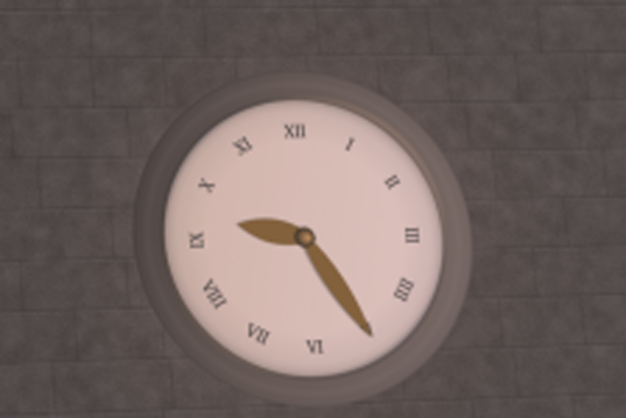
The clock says **9:25**
